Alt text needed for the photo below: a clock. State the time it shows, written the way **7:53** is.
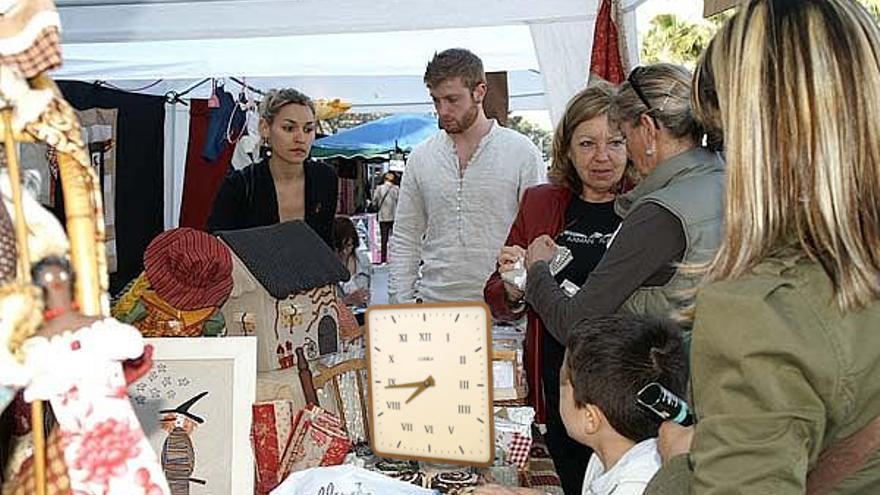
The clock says **7:44**
